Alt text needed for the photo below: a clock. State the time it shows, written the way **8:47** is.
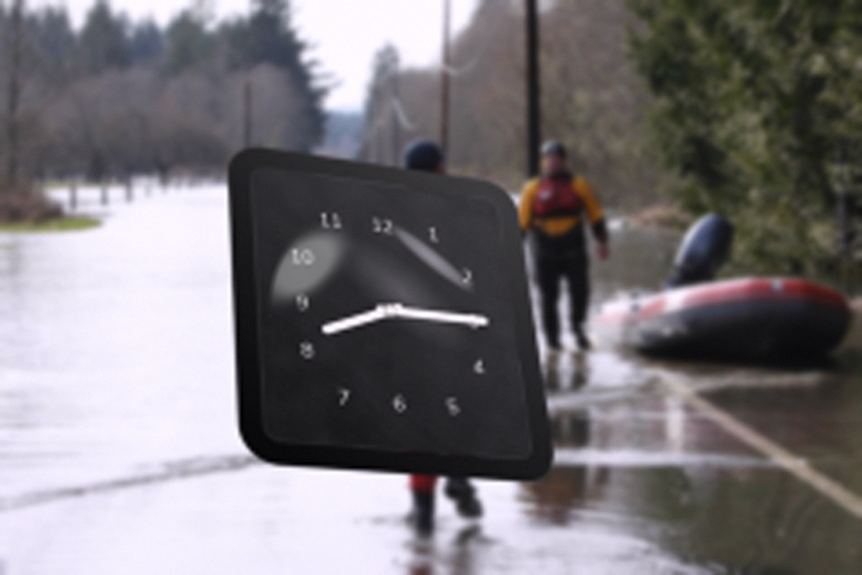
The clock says **8:15**
